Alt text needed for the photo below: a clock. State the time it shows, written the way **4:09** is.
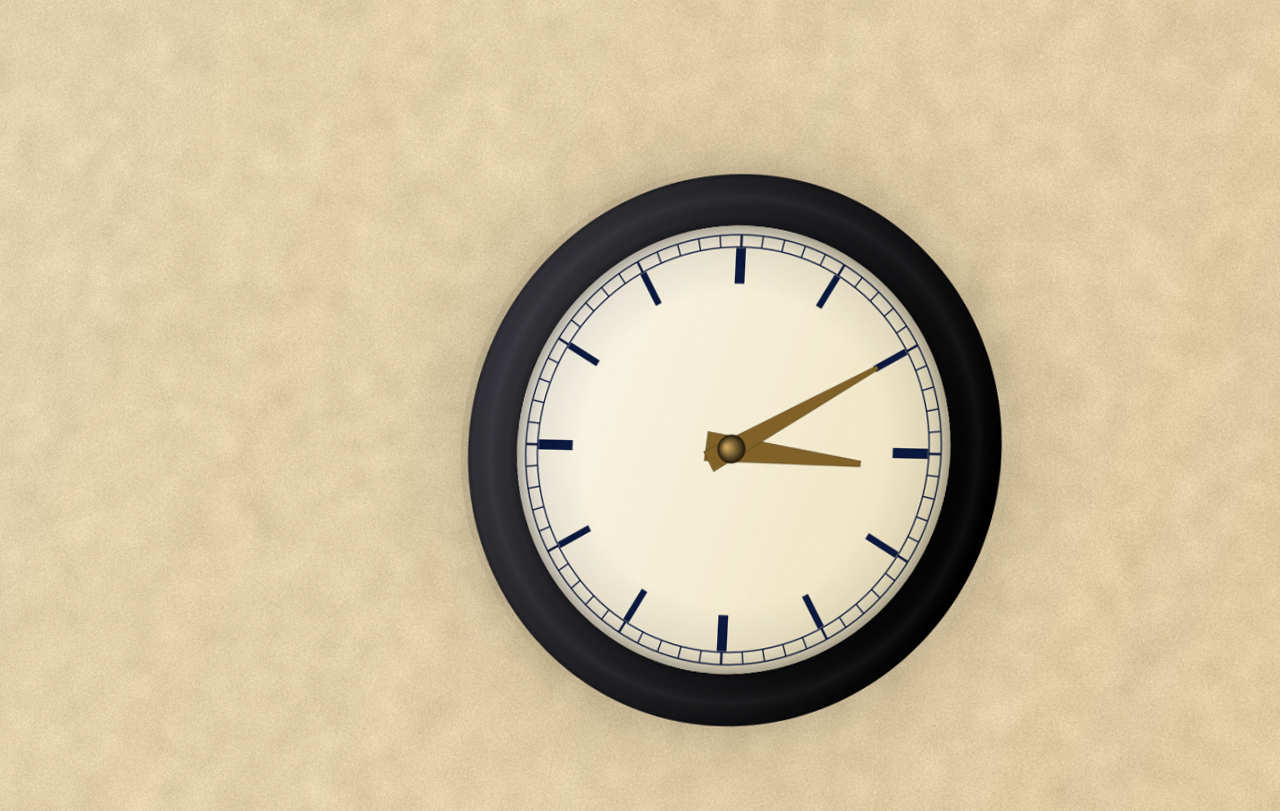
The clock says **3:10**
